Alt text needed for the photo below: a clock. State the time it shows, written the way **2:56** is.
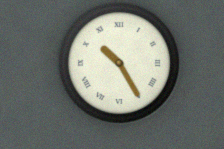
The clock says **10:25**
